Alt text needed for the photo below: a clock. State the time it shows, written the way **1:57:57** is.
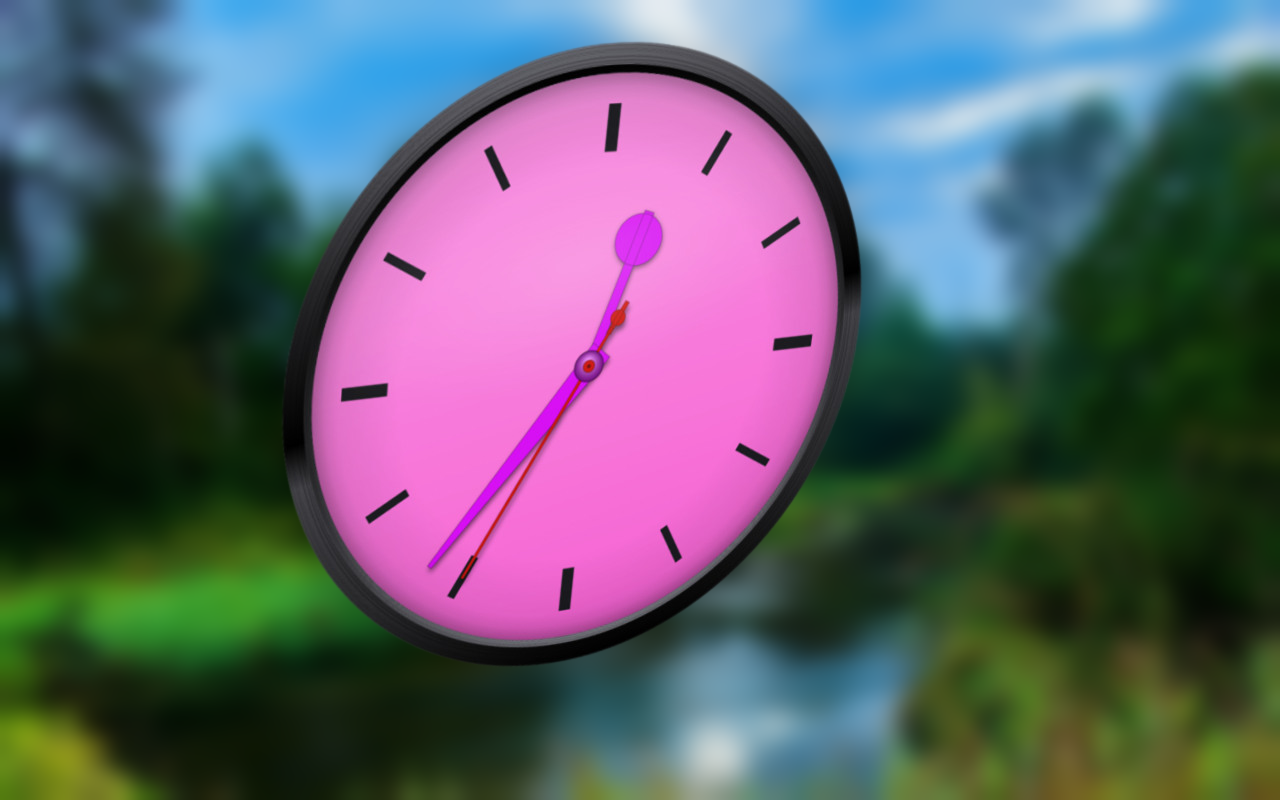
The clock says **12:36:35**
